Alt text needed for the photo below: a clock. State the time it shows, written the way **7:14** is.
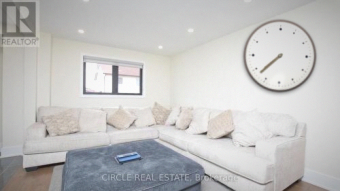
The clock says **7:38**
